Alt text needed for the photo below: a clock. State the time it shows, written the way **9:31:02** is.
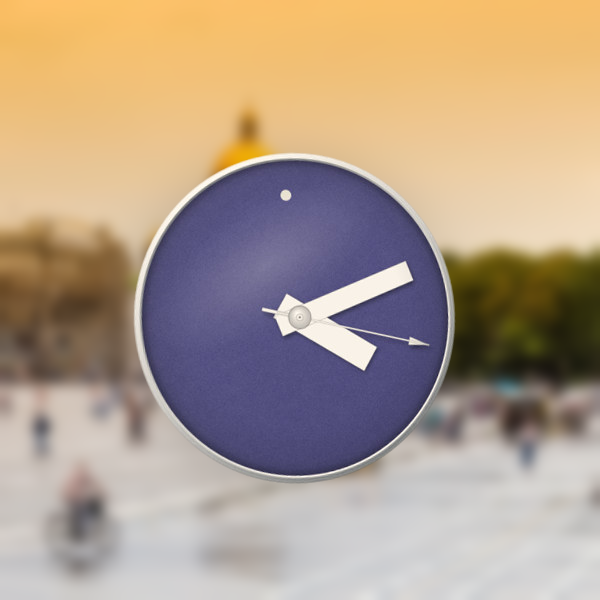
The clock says **4:12:18**
